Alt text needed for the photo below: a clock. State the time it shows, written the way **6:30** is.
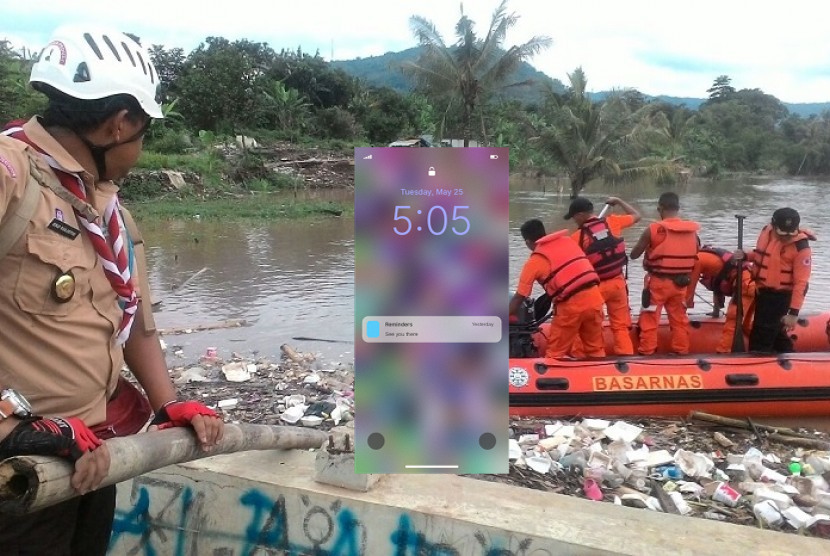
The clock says **5:05**
